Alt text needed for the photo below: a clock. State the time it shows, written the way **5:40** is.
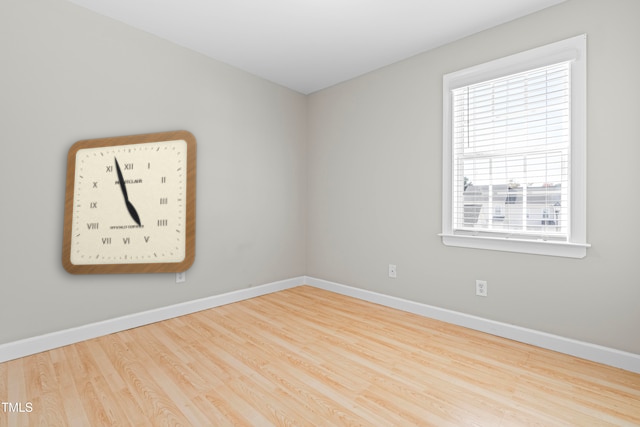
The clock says **4:57**
